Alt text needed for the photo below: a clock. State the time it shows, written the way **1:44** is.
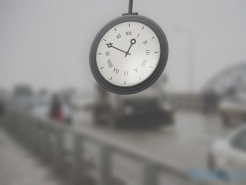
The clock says **12:49**
